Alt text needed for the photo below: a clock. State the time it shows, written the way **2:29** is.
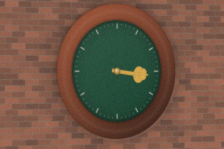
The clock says **3:16**
